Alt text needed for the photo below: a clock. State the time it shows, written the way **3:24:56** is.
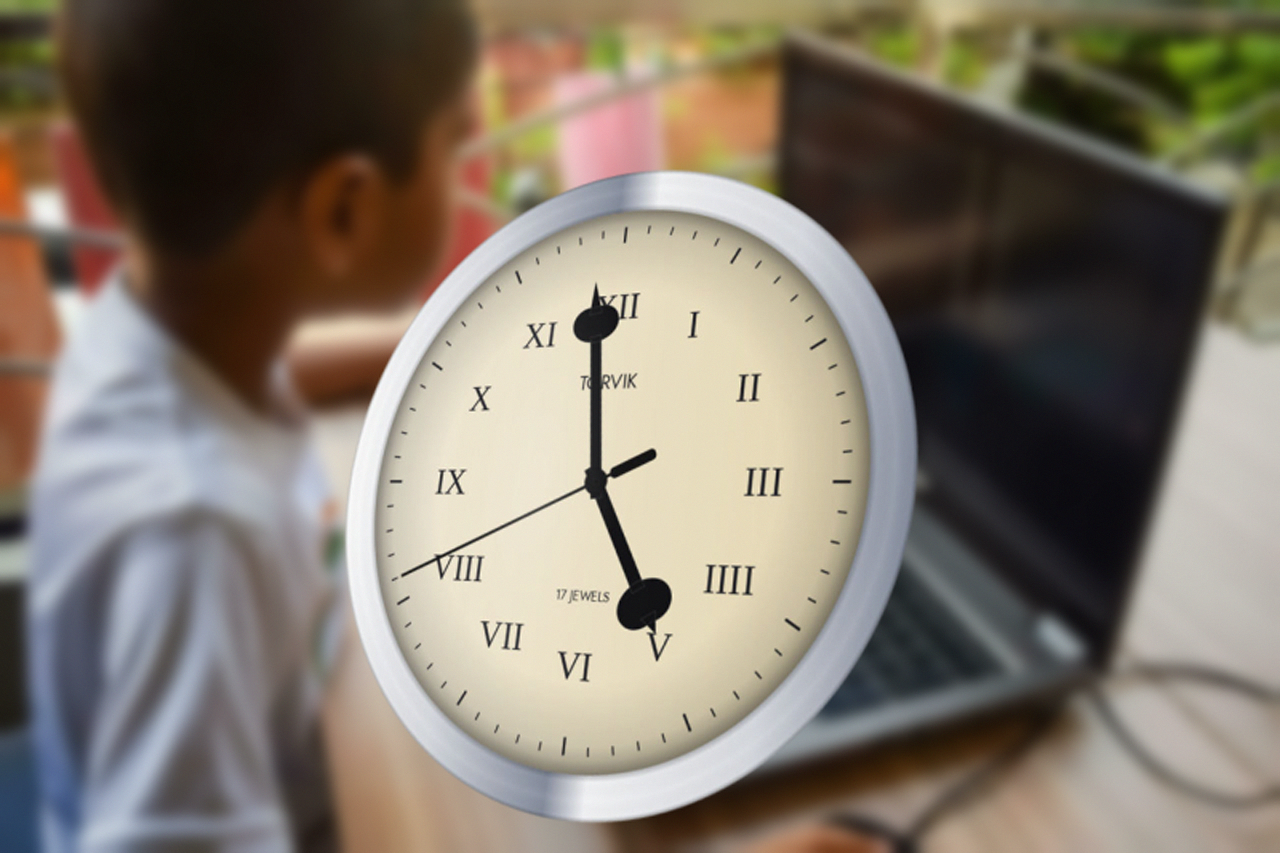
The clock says **4:58:41**
